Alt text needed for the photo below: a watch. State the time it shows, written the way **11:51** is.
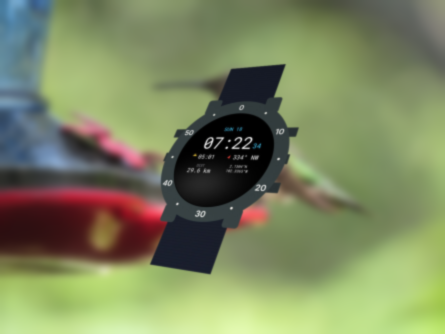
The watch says **7:22**
